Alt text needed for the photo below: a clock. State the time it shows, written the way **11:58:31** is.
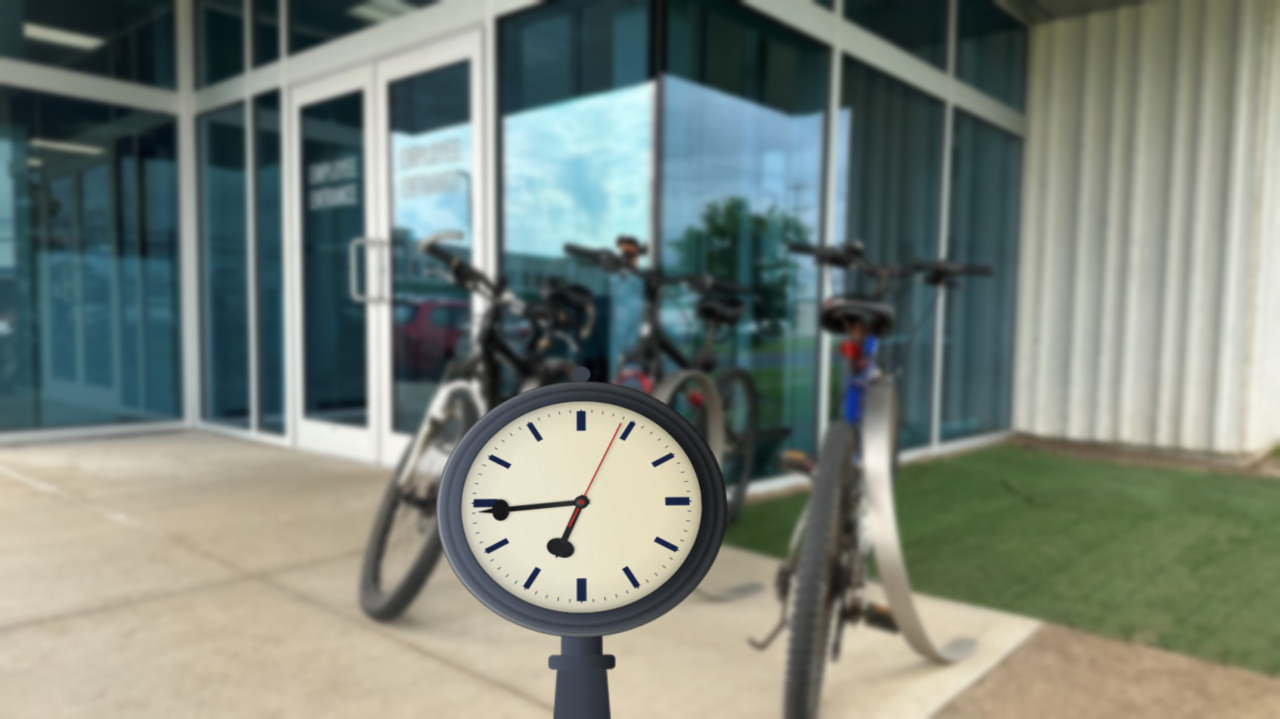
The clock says **6:44:04**
